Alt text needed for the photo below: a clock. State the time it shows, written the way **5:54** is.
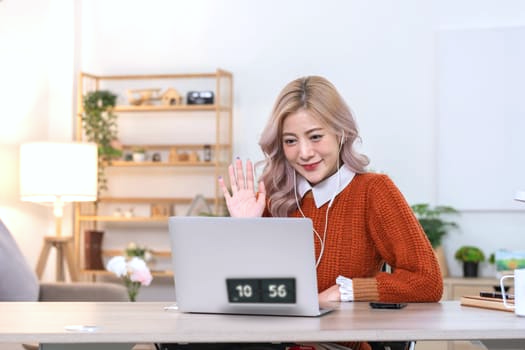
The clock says **10:56**
